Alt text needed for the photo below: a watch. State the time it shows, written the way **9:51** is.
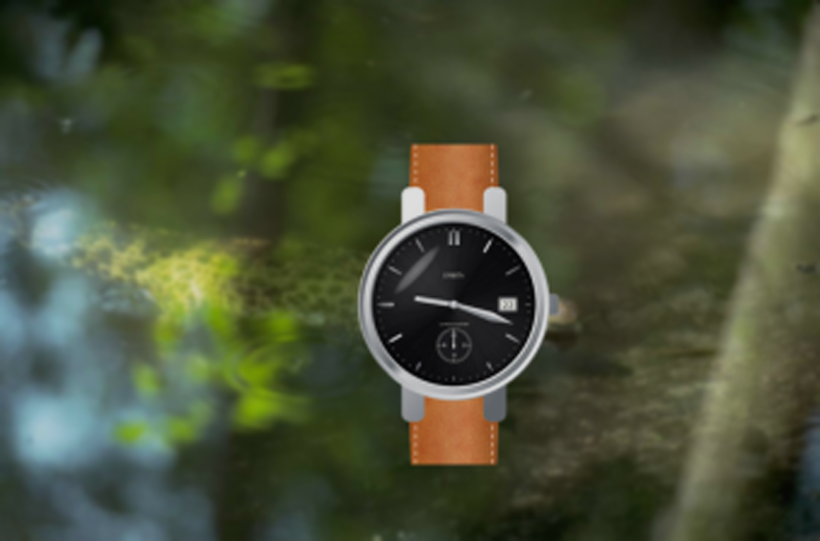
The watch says **9:18**
